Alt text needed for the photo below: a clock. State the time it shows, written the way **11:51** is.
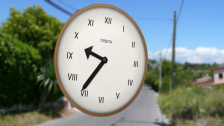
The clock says **9:36**
